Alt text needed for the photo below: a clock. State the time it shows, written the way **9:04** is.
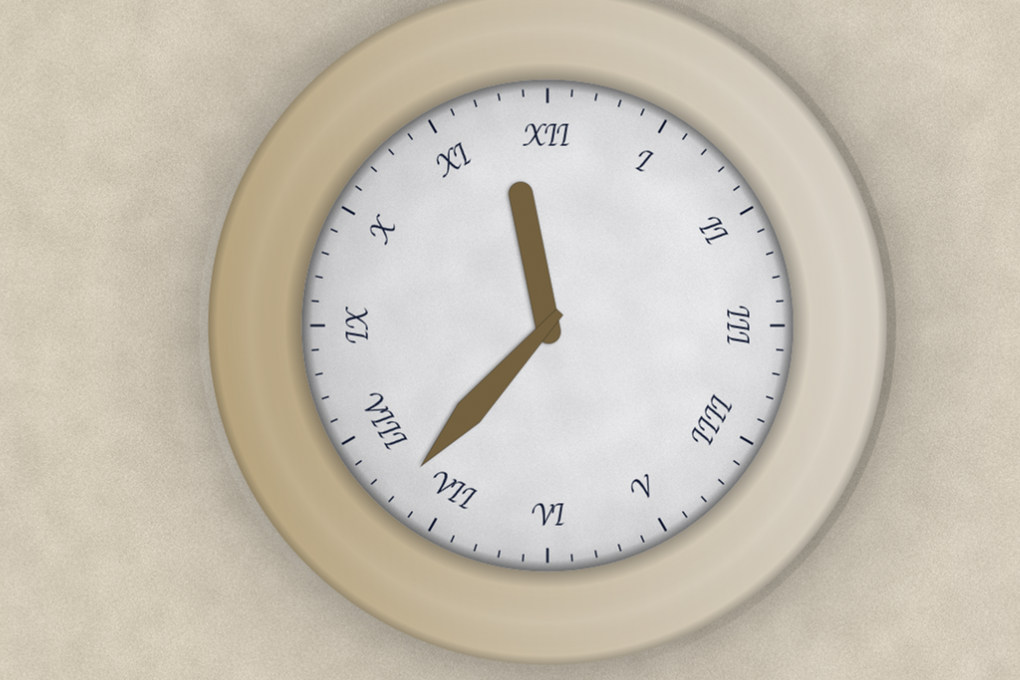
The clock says **11:37**
